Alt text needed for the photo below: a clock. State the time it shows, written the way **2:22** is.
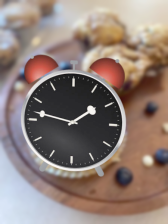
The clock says **1:47**
